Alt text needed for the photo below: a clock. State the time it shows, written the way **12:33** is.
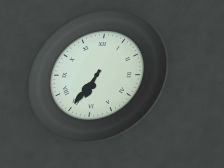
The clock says **6:35**
